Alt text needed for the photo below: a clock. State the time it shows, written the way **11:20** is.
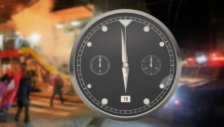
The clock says **5:59**
